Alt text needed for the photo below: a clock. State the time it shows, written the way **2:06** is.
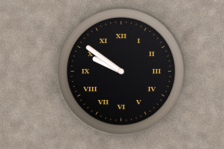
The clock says **9:51**
